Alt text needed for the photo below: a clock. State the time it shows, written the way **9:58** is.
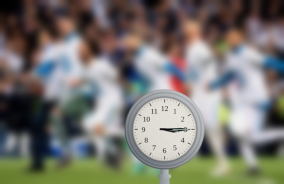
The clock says **3:15**
